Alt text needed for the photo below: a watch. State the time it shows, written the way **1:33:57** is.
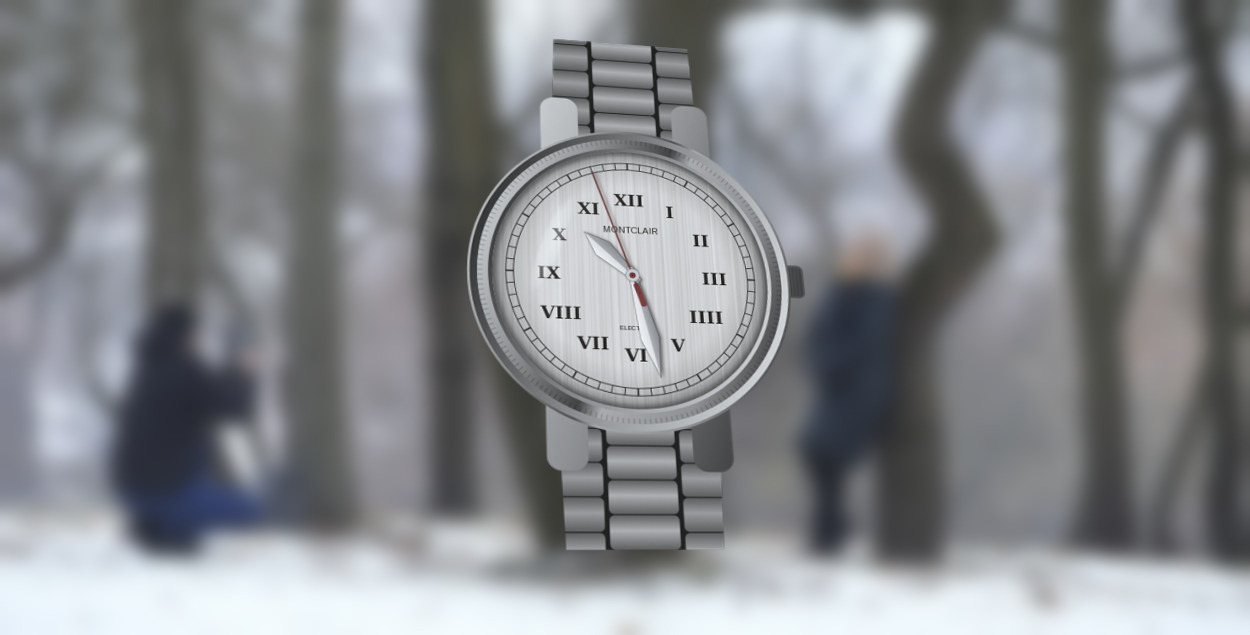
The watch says **10:27:57**
